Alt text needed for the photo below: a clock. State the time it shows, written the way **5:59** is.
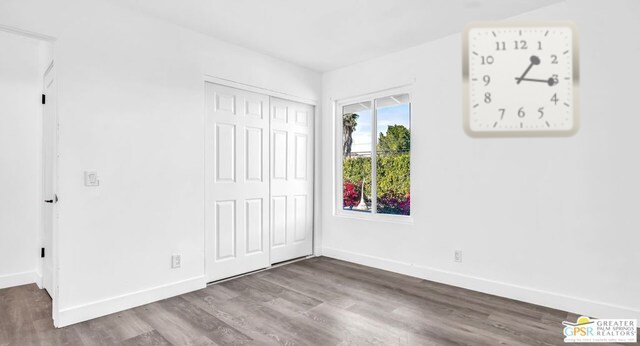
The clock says **1:16**
